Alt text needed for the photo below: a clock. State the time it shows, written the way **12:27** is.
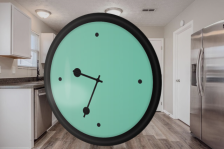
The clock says **9:34**
